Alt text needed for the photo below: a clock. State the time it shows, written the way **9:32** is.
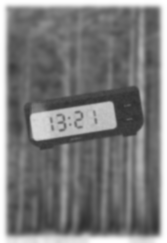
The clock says **13:21**
